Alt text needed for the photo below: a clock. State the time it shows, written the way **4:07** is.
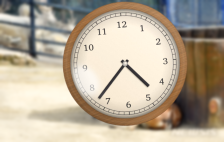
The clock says **4:37**
